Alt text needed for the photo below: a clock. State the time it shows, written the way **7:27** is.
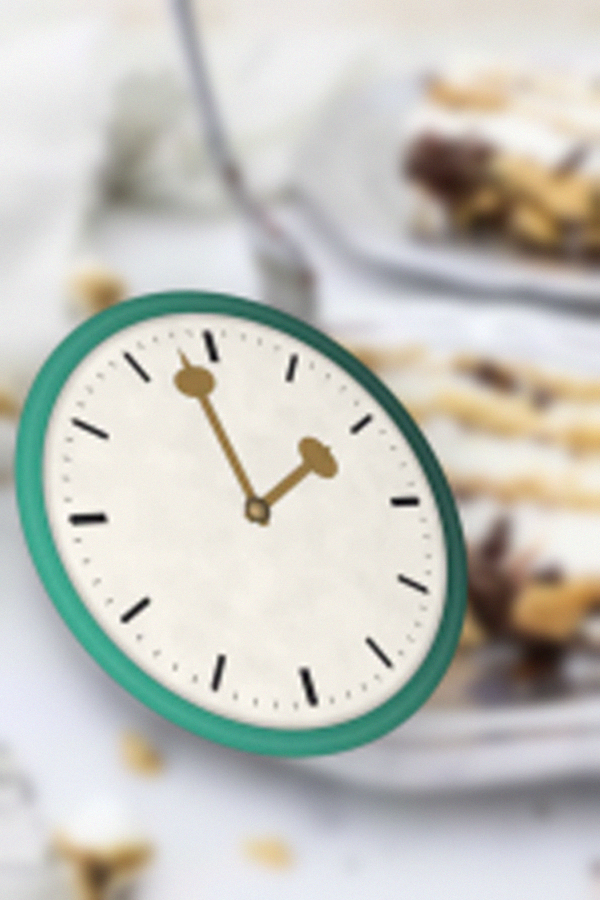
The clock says **1:58**
